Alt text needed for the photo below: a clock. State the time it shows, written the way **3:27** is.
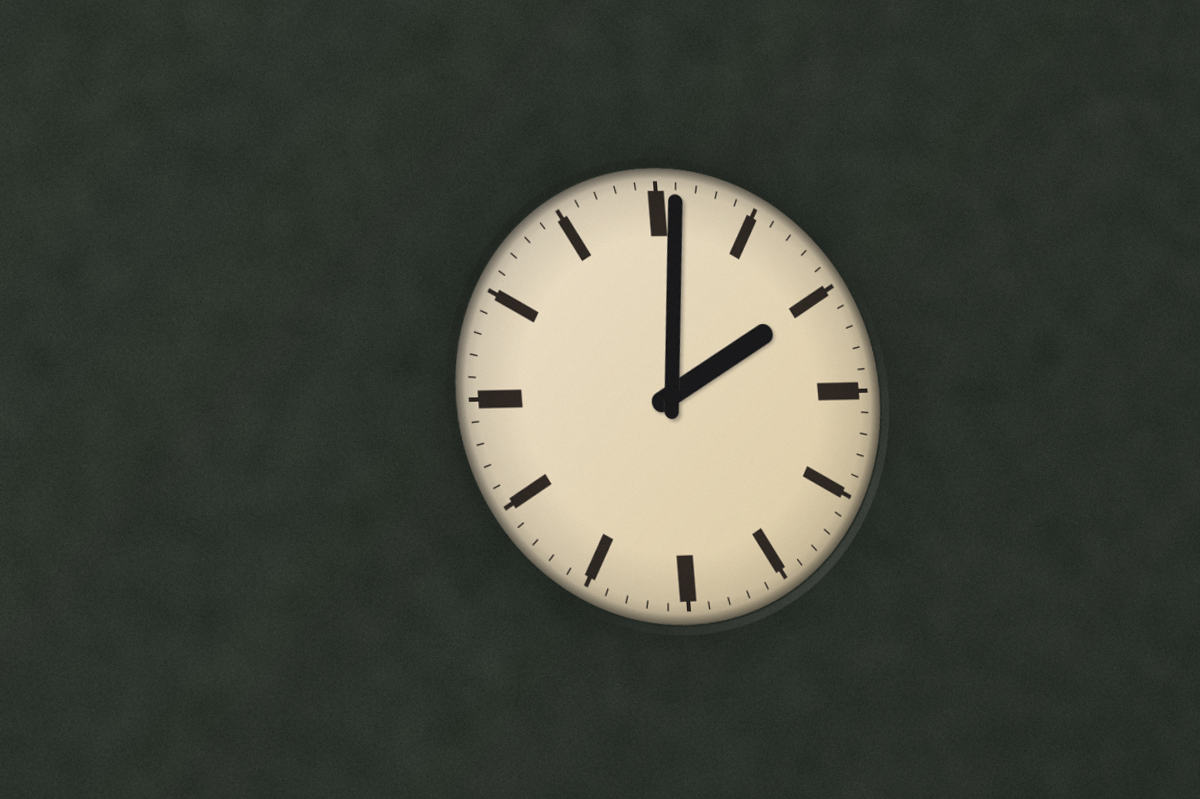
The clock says **2:01**
